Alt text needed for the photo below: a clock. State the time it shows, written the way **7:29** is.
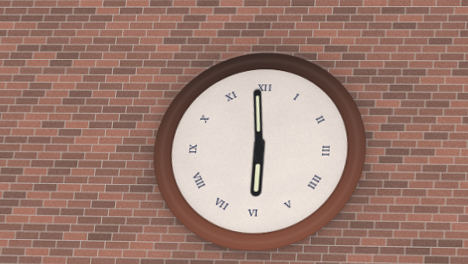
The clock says **5:59**
